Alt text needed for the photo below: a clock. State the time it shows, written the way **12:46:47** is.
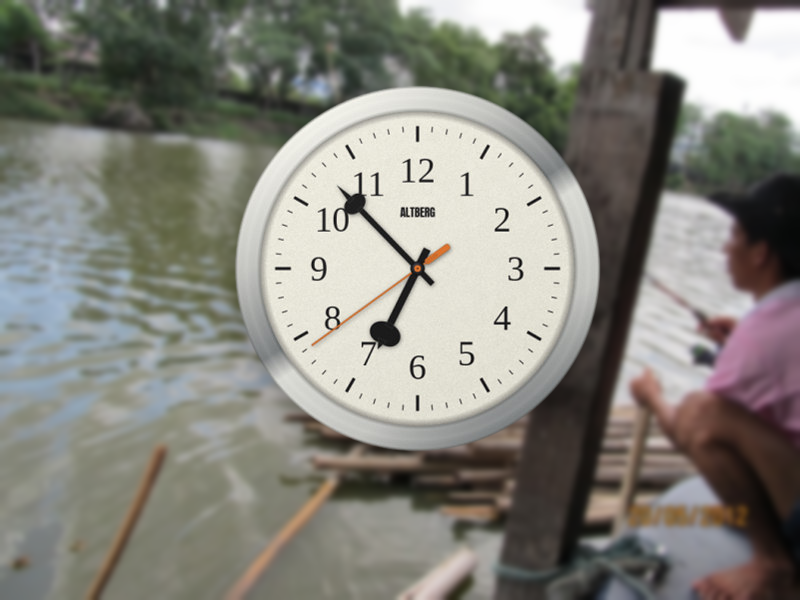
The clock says **6:52:39**
